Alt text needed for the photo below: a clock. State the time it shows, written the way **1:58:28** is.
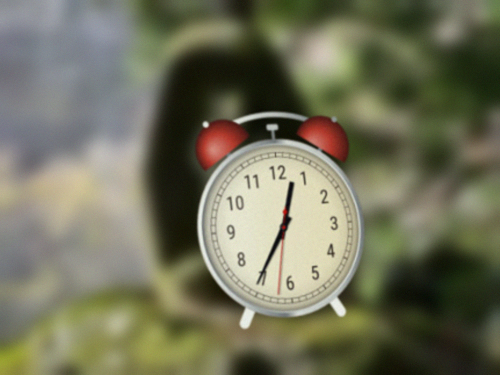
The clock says **12:35:32**
